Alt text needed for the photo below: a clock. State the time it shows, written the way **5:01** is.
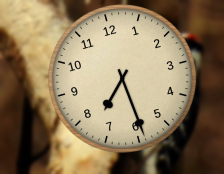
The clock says **7:29**
